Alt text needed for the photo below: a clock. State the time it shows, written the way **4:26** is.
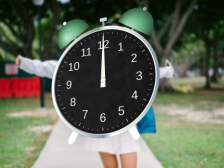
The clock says **12:00**
